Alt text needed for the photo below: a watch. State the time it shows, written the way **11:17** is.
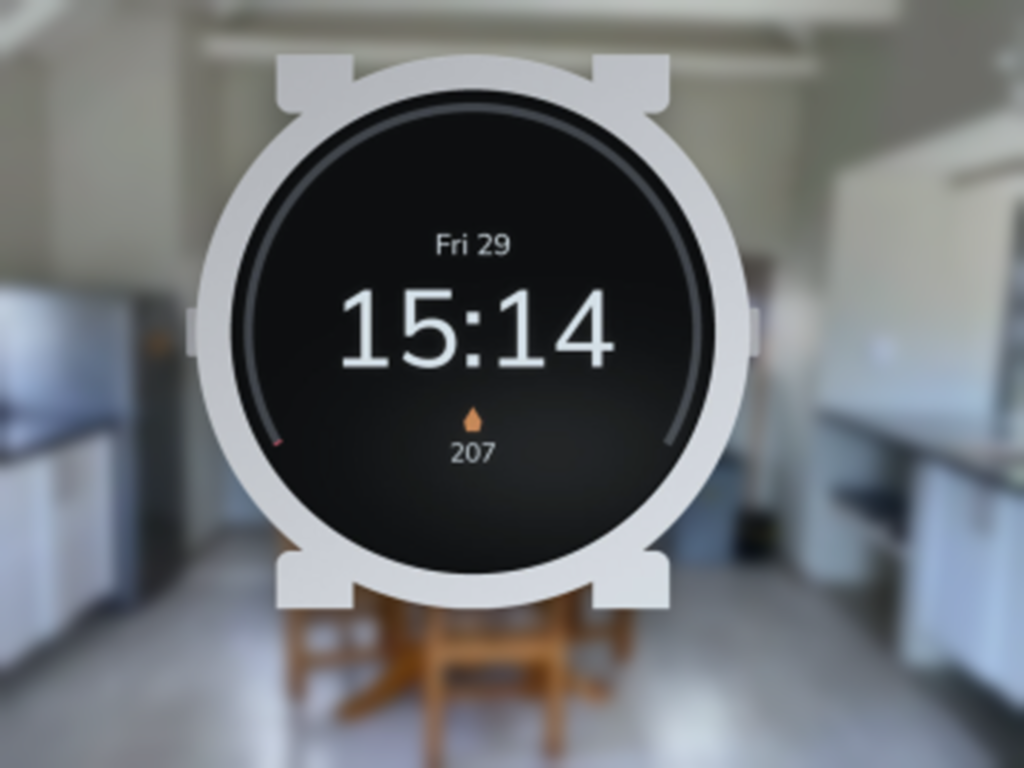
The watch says **15:14**
